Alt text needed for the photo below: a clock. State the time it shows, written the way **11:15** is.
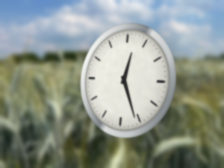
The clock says **12:26**
